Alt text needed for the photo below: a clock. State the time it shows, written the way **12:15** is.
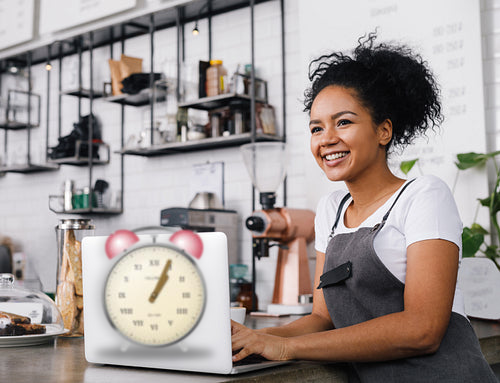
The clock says **1:04**
